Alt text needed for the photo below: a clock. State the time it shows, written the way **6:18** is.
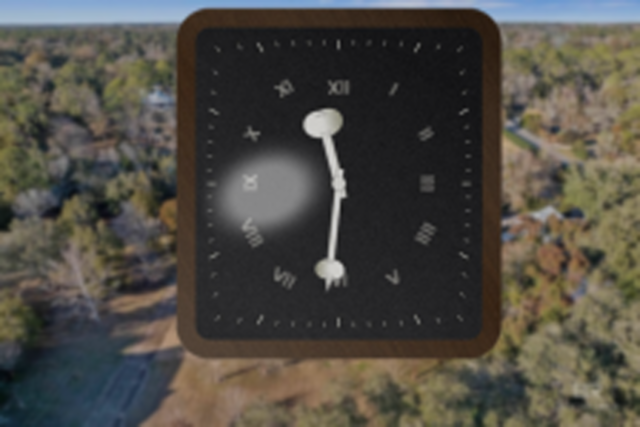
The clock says **11:31**
